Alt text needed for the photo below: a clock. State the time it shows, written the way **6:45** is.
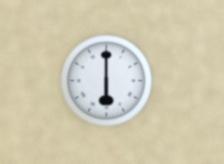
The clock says **6:00**
